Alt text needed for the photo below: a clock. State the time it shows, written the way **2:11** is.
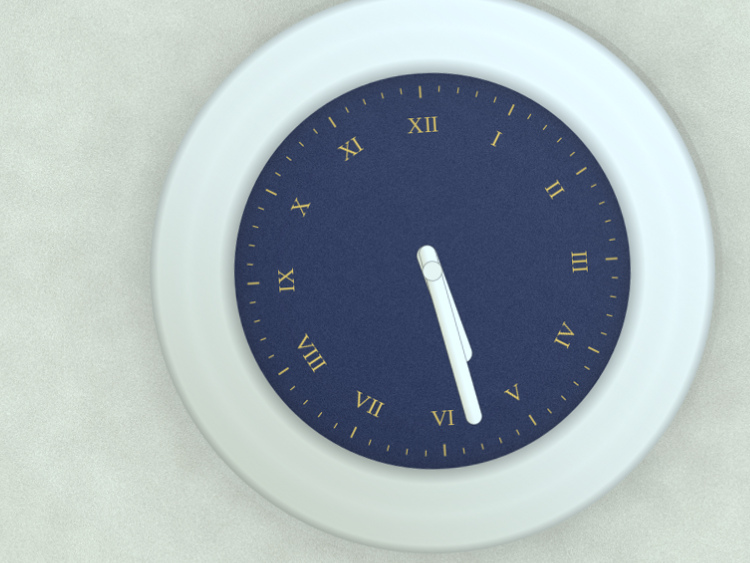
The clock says **5:28**
